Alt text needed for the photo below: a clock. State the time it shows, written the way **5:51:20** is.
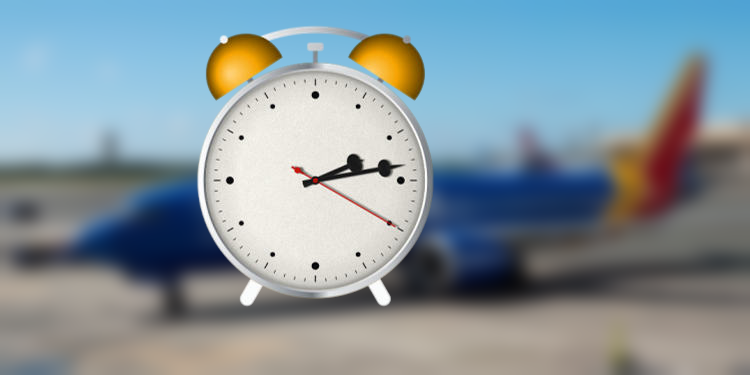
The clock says **2:13:20**
